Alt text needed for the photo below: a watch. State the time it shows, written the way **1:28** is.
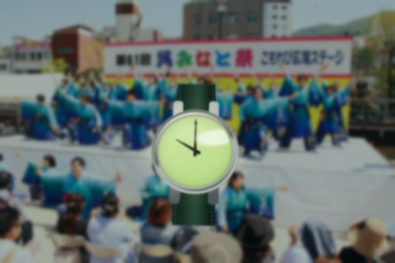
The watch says **10:00**
